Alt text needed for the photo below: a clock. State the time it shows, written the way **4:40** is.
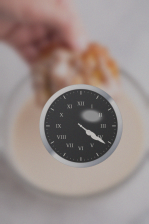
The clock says **4:21**
